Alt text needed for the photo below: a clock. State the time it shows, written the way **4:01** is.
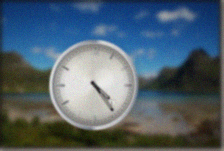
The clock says **4:24**
